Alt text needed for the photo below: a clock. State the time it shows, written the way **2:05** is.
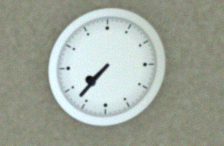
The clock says **7:37**
